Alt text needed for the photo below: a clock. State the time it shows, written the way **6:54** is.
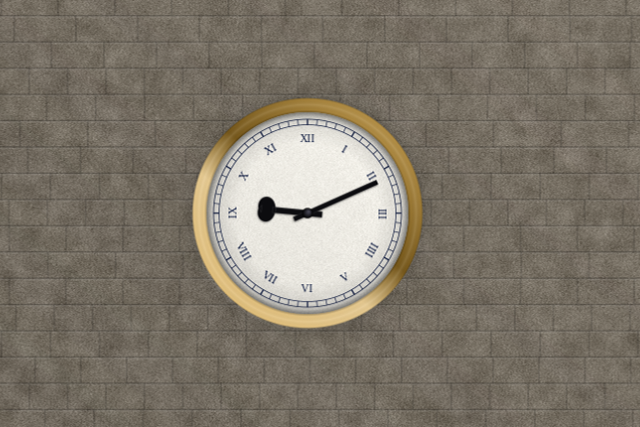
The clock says **9:11**
